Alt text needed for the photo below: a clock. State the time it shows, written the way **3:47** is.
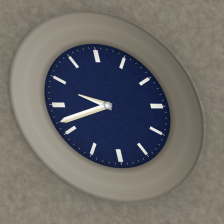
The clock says **9:42**
